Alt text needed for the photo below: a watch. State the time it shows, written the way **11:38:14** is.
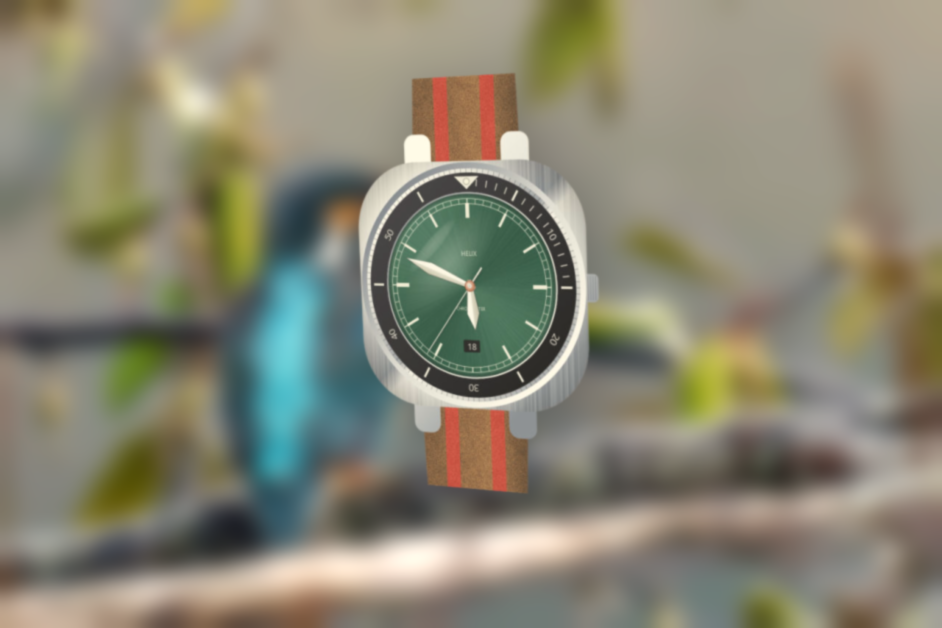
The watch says **5:48:36**
